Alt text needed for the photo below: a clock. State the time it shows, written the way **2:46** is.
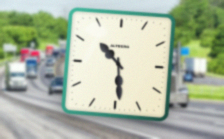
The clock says **10:29**
